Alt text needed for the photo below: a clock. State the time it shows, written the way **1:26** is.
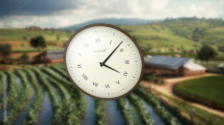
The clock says **4:08**
